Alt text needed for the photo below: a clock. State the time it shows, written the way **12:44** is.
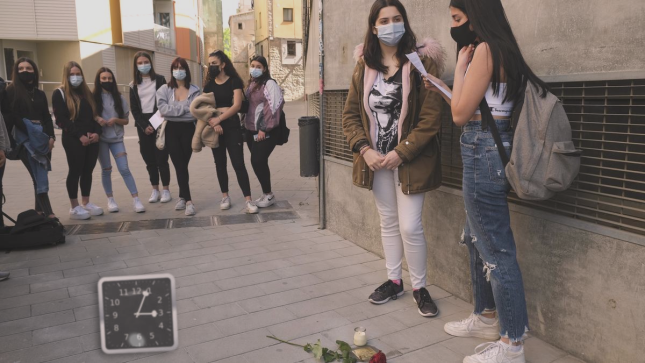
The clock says **3:04**
